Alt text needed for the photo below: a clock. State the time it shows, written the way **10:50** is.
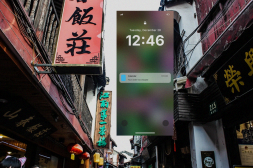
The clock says **12:46**
